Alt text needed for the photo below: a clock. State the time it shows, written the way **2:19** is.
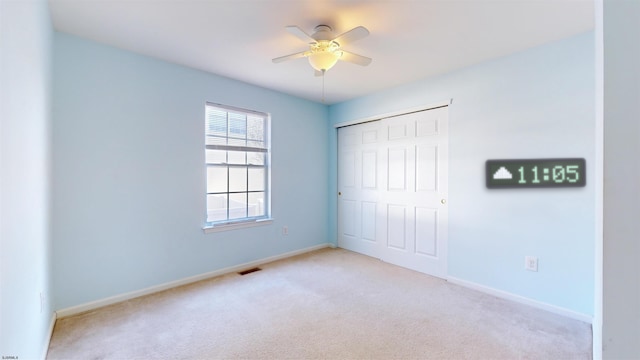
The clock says **11:05**
